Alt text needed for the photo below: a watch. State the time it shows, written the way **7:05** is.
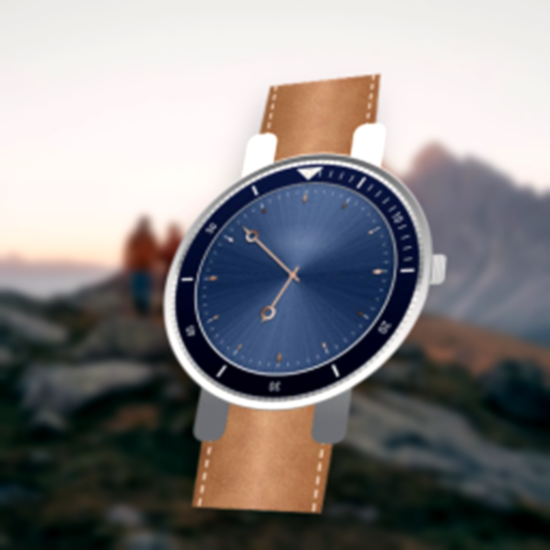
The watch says **6:52**
